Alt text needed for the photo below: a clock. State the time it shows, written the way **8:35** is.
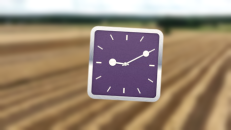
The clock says **9:10**
